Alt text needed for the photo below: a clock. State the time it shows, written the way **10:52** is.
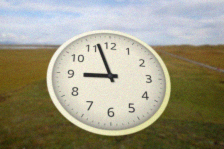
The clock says **8:57**
